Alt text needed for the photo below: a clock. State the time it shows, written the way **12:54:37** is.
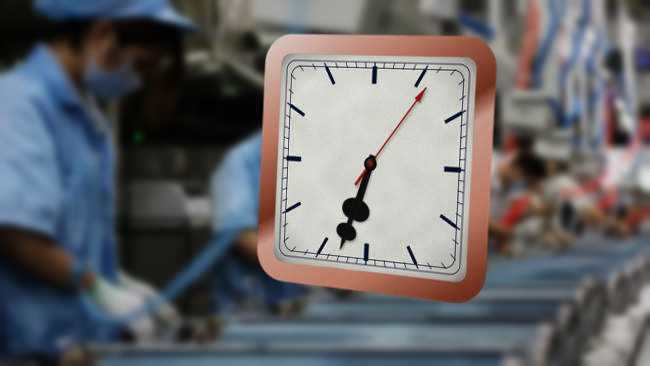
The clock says **6:33:06**
